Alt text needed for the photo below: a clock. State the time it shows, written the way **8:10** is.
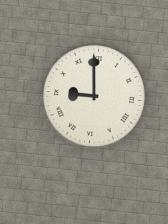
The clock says **8:59**
